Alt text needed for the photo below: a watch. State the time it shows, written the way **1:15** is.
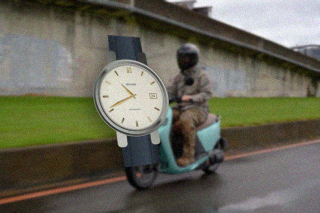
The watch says **10:41**
